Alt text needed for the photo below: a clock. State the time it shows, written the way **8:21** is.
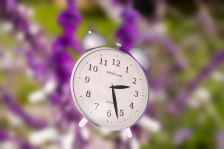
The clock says **2:27**
